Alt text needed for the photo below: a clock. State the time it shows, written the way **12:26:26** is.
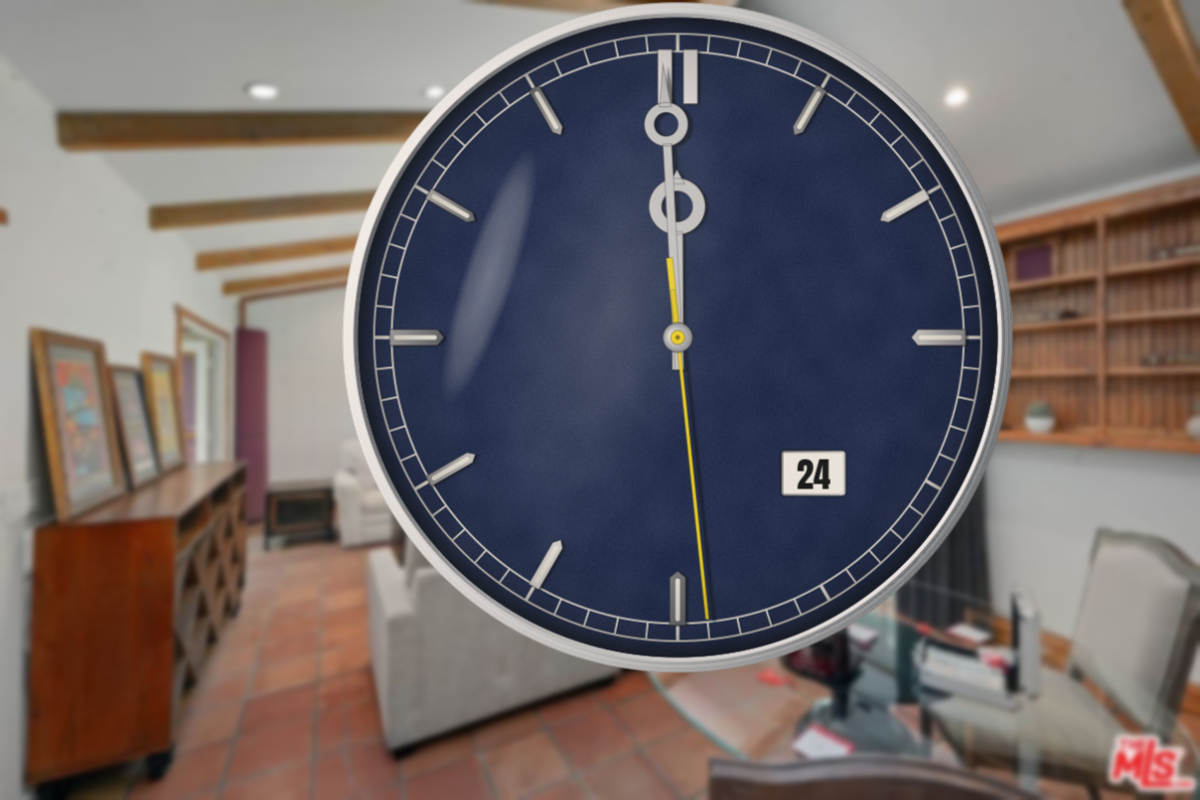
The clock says **11:59:29**
